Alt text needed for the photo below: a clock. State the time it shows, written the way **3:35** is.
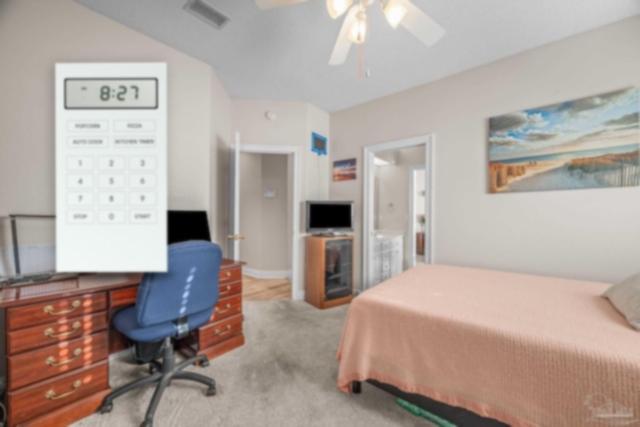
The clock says **8:27**
